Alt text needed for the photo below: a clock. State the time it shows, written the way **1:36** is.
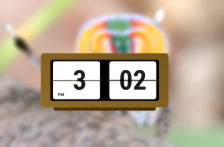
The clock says **3:02**
